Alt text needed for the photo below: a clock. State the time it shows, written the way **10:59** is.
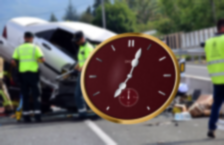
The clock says **7:03**
